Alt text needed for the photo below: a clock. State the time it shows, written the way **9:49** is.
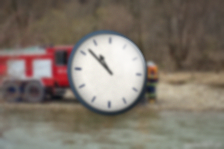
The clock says **10:52**
